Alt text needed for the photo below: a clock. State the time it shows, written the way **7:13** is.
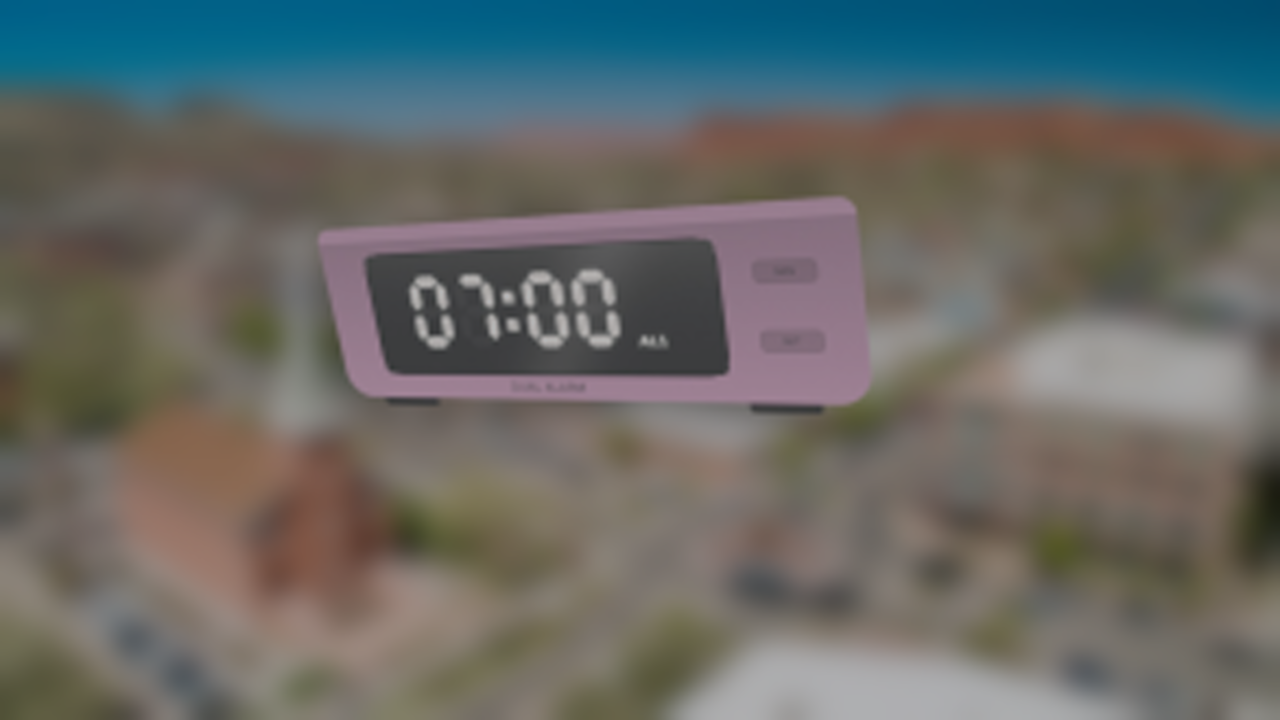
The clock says **7:00**
